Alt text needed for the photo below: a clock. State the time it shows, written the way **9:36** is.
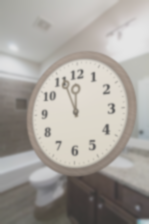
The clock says **11:56**
